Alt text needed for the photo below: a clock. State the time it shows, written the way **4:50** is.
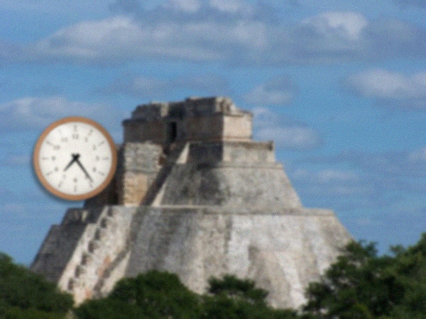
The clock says **7:24**
